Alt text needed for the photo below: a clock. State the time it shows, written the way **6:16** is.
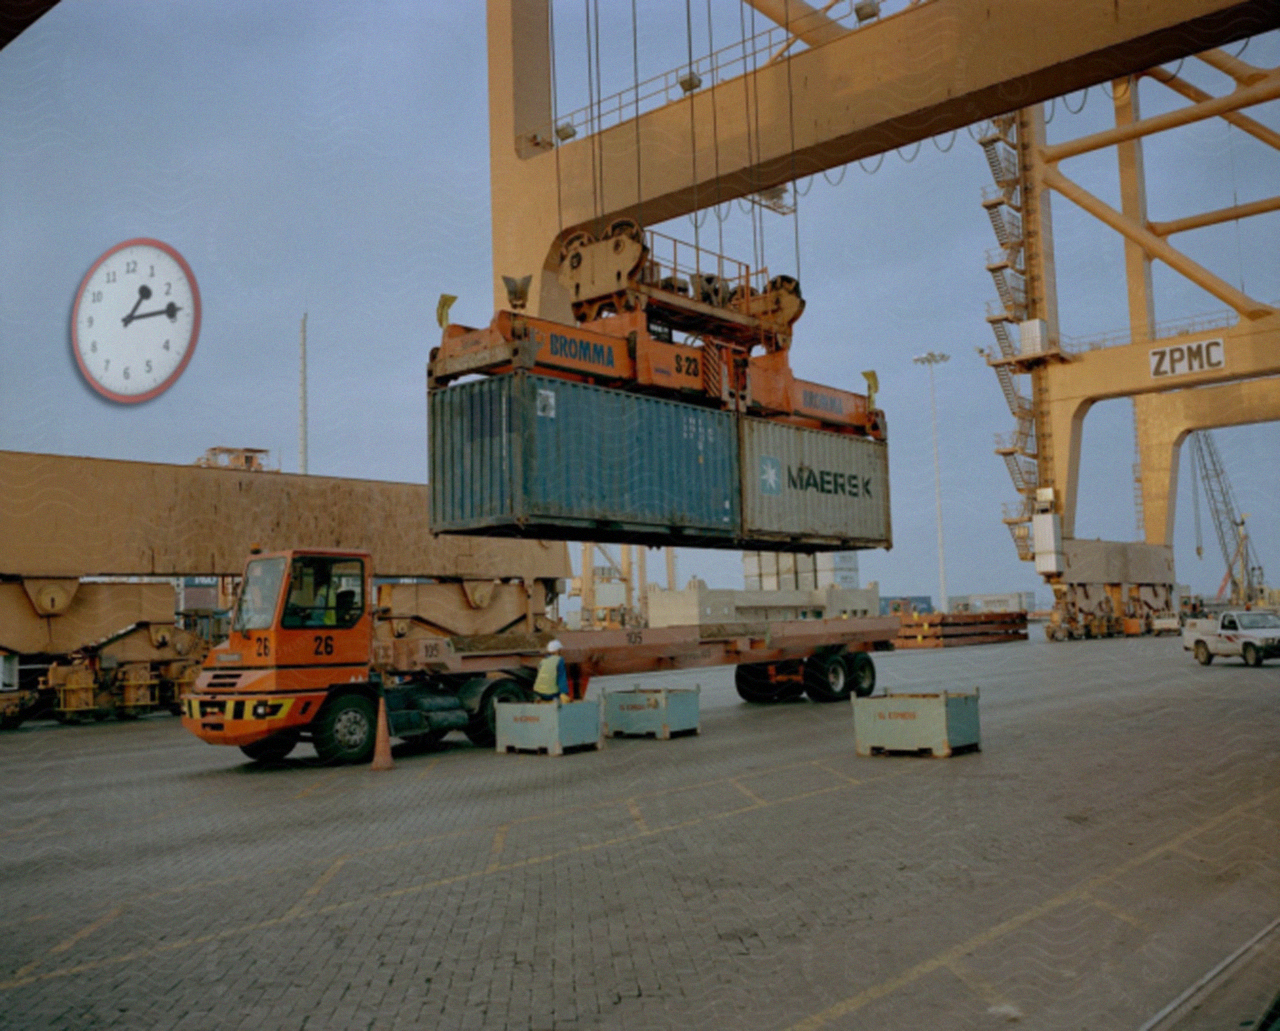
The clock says **1:14**
